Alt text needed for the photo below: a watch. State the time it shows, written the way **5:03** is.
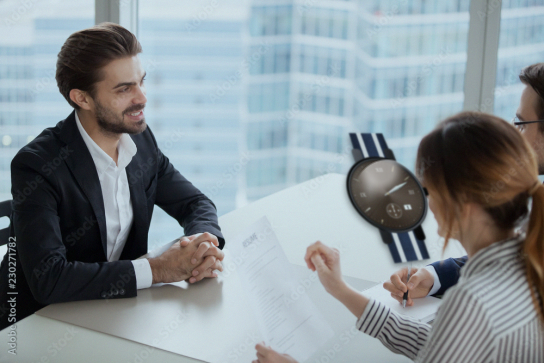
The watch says **2:11**
